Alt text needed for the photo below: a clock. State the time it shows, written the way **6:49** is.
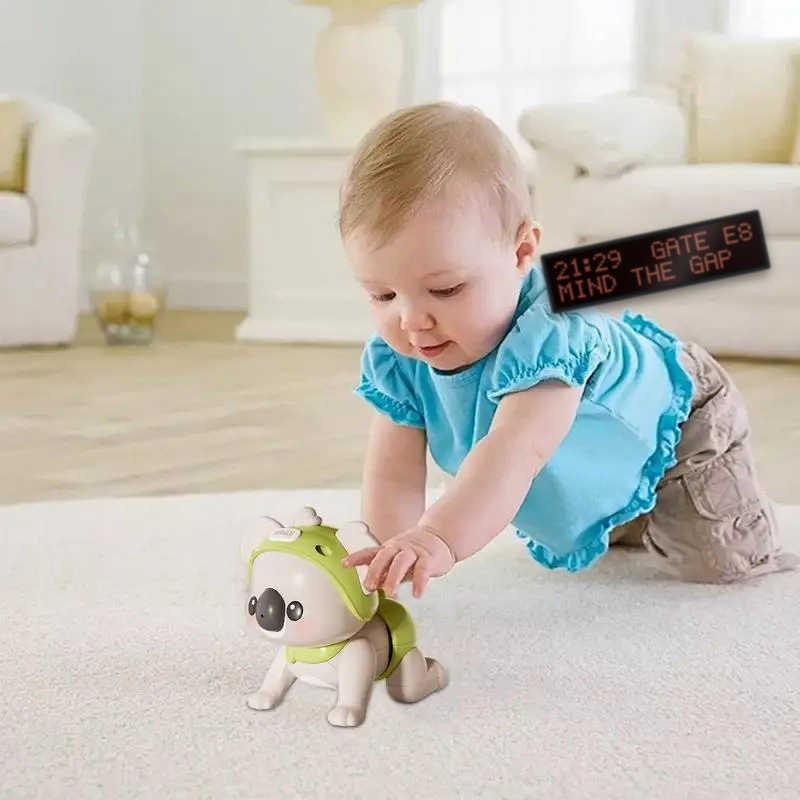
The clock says **21:29**
